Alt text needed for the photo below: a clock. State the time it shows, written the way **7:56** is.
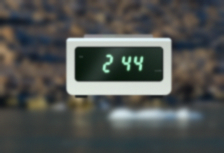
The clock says **2:44**
